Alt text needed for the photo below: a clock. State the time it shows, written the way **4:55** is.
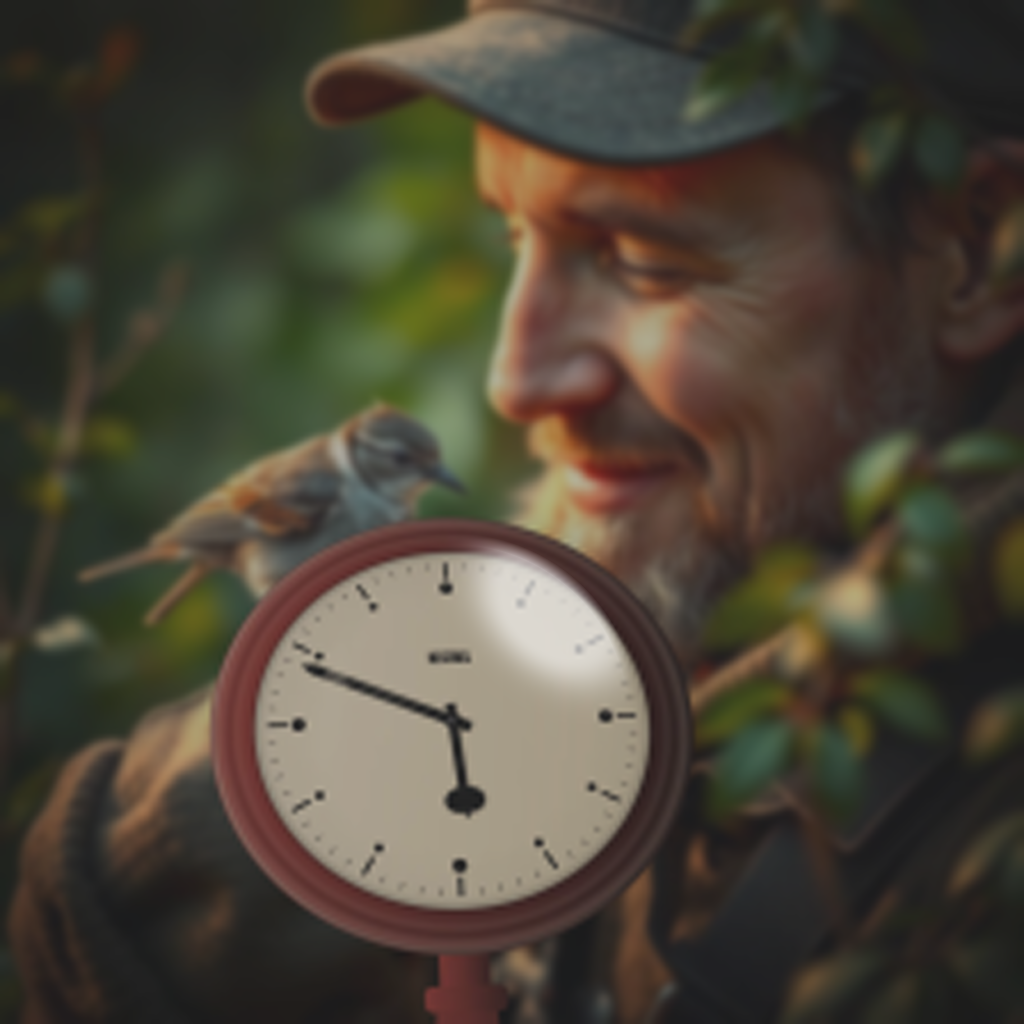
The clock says **5:49**
